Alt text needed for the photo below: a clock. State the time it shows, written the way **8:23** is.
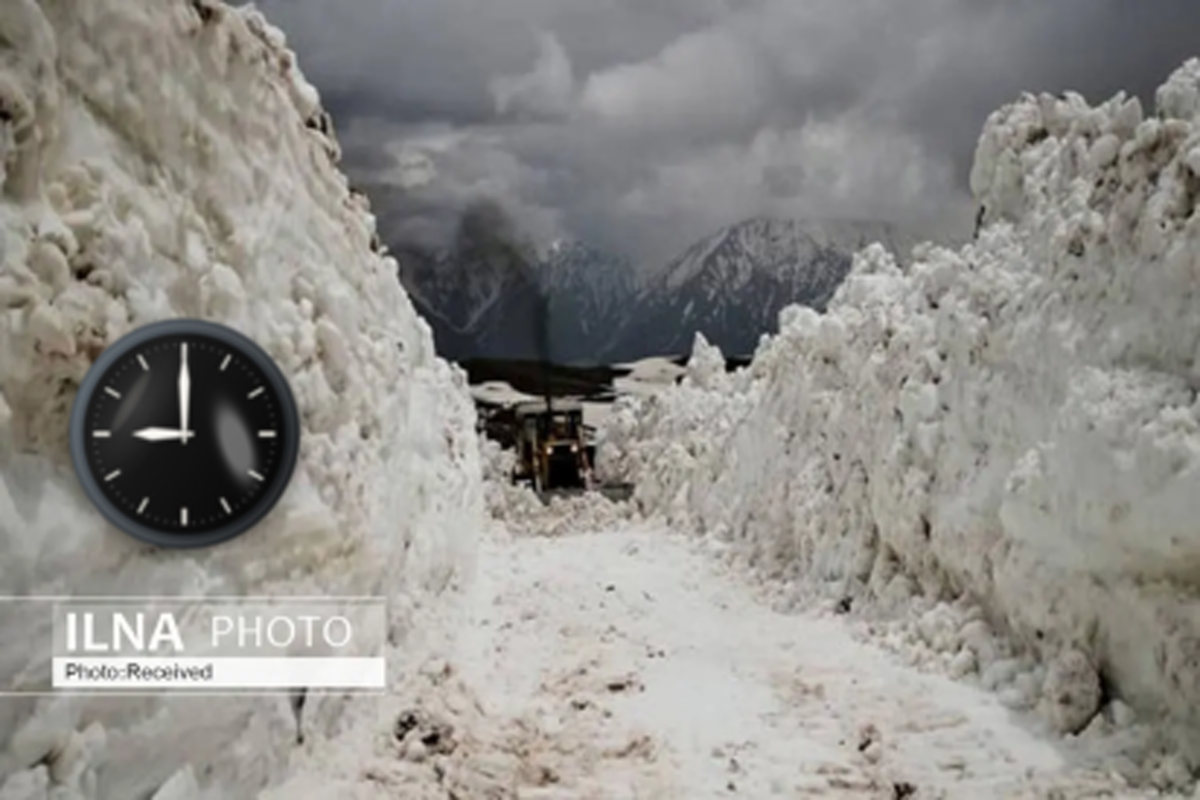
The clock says **9:00**
